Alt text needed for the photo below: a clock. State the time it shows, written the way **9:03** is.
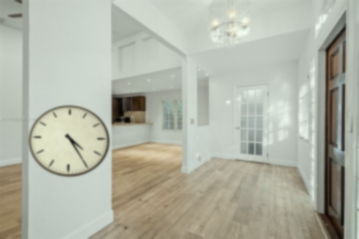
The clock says **4:25**
